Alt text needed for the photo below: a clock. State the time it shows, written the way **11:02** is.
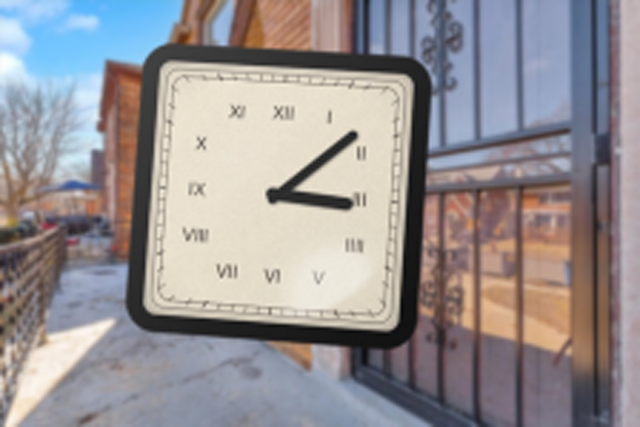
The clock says **3:08**
